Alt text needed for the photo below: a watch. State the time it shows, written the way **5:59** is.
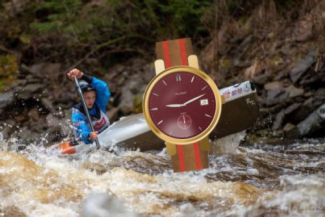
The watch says **9:12**
